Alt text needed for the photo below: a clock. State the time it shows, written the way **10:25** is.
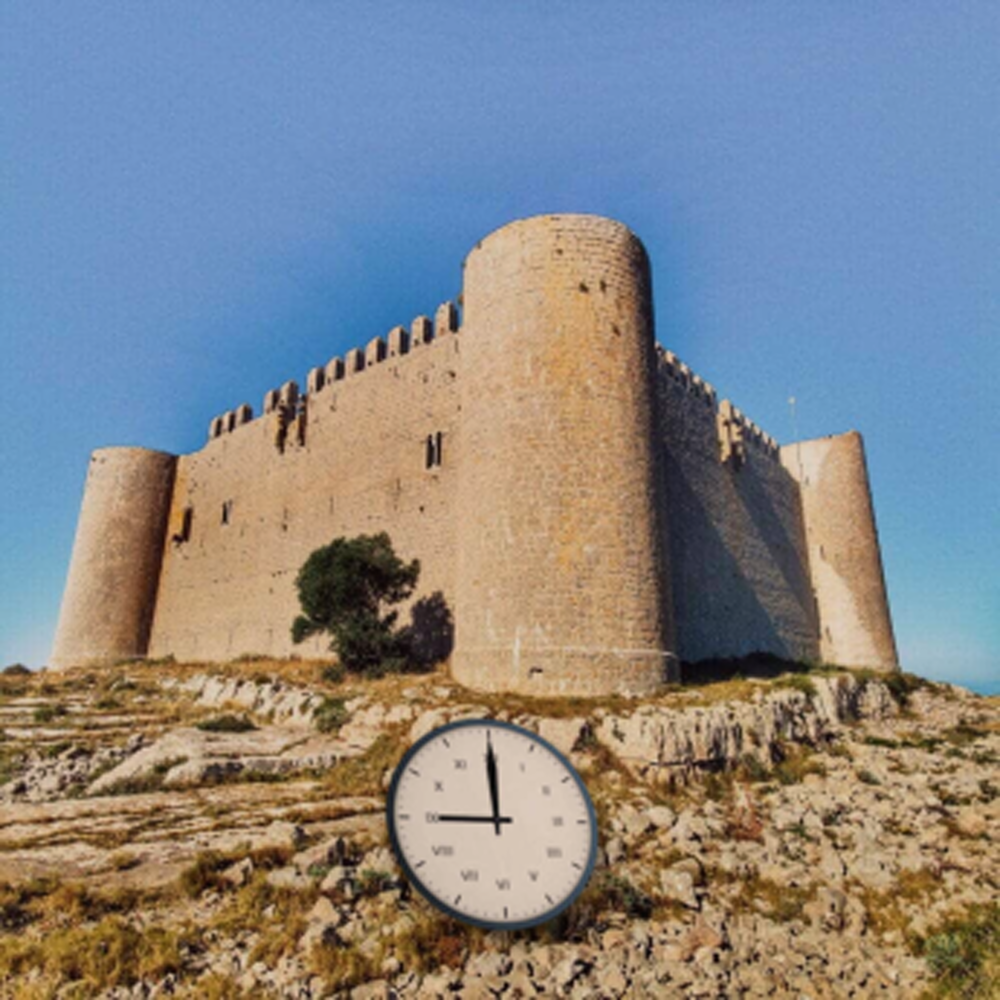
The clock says **9:00**
